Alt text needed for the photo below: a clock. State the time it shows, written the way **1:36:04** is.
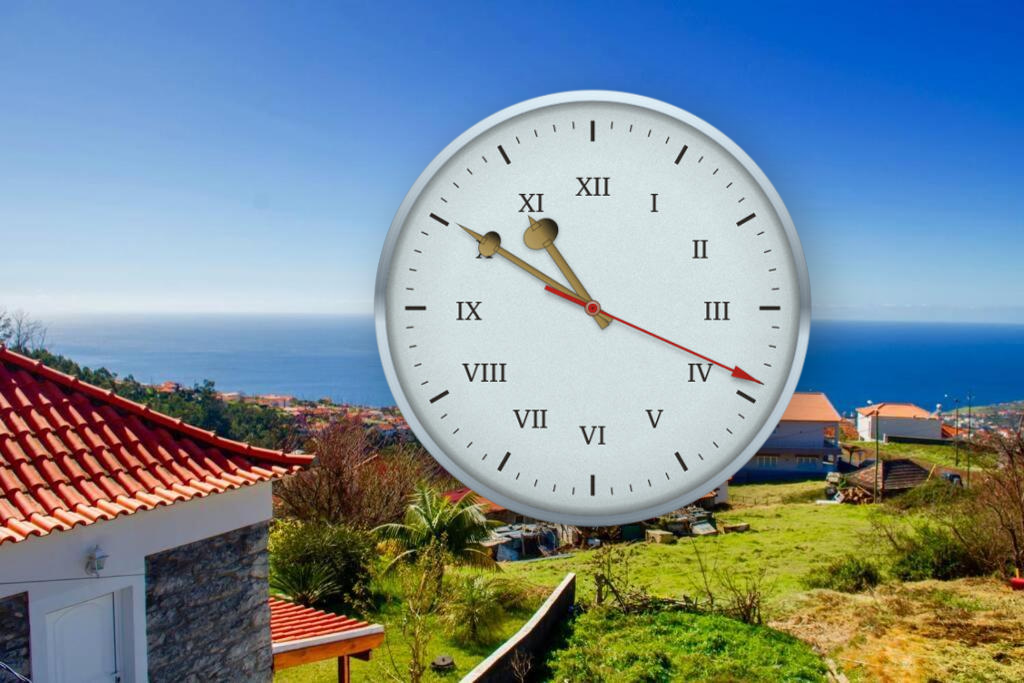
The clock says **10:50:19**
